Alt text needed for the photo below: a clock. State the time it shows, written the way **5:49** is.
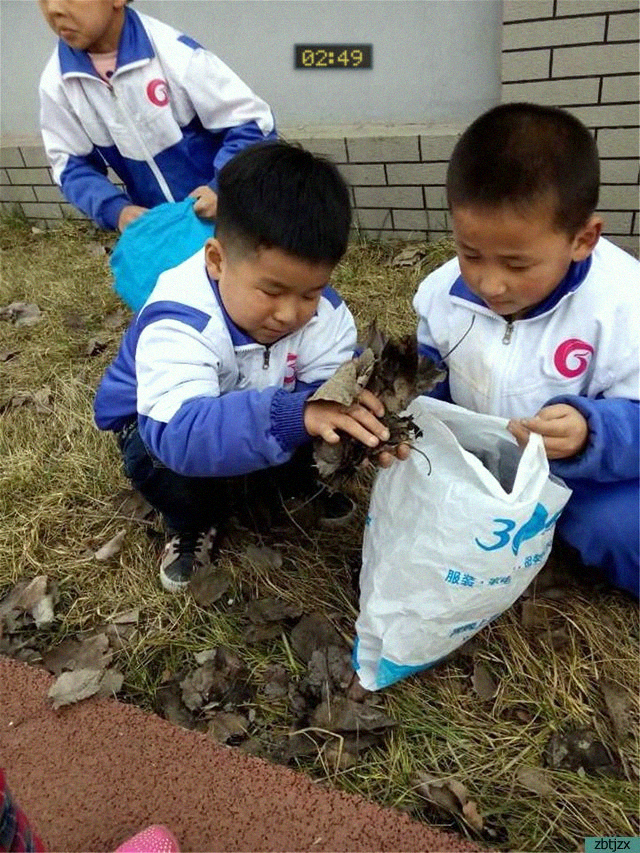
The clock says **2:49**
